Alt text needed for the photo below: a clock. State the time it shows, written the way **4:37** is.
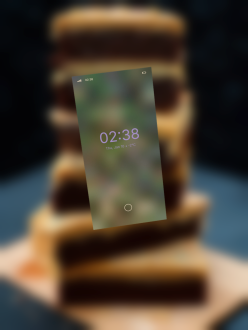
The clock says **2:38**
